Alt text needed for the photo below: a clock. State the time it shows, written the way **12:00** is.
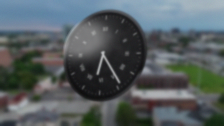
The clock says **6:24**
